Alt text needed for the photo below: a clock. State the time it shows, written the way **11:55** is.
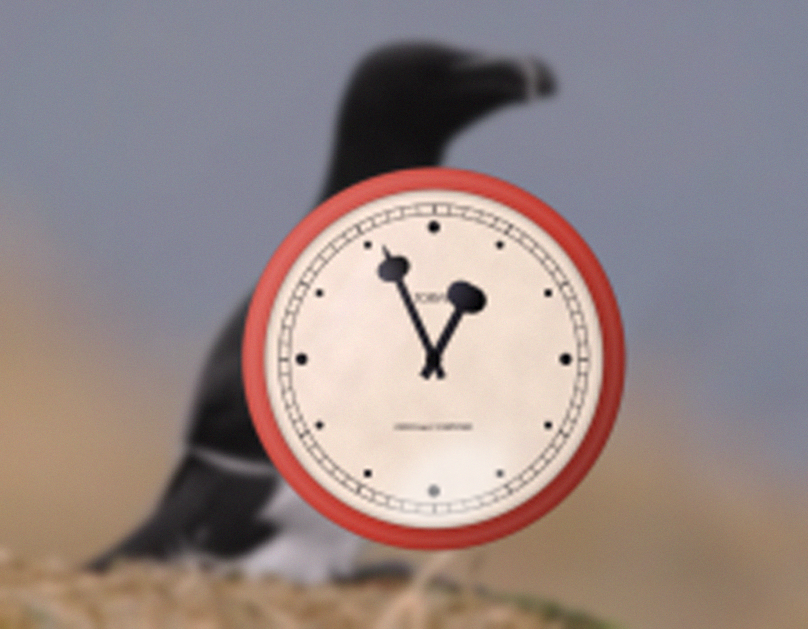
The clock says **12:56**
